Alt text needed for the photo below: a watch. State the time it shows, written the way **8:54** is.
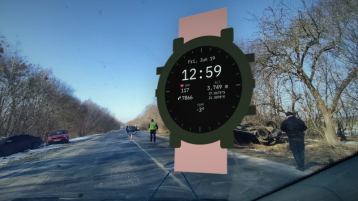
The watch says **12:59**
